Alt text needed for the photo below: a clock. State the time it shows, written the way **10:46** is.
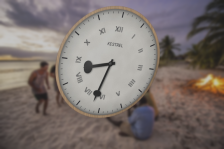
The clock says **8:32**
